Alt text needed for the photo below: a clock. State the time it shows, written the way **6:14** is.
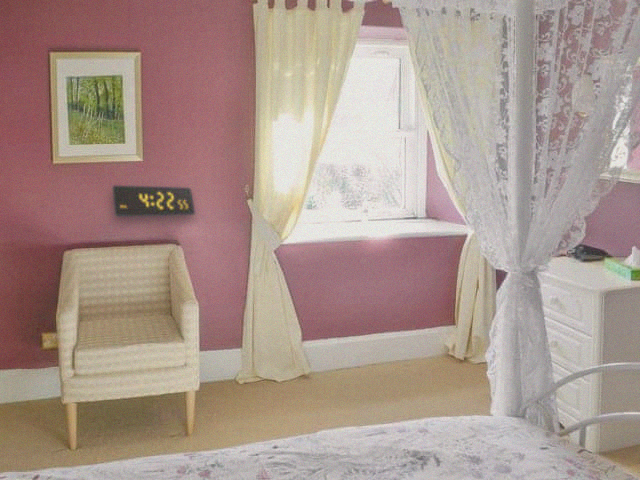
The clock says **4:22**
